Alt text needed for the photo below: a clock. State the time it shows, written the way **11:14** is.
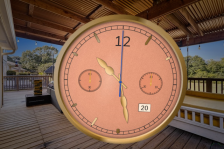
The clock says **10:28**
